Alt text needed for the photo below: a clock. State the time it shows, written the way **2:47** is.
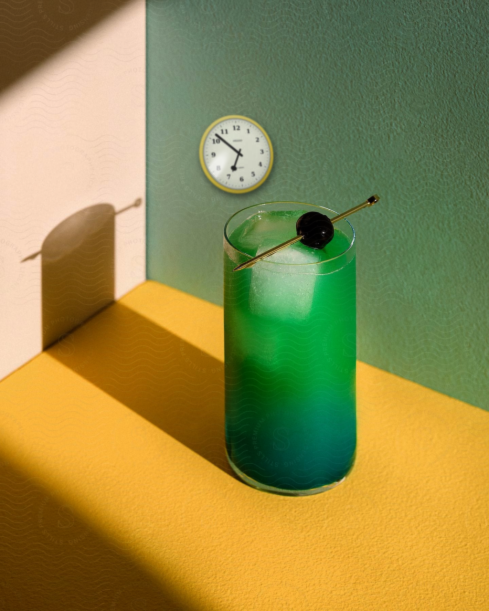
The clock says **6:52**
